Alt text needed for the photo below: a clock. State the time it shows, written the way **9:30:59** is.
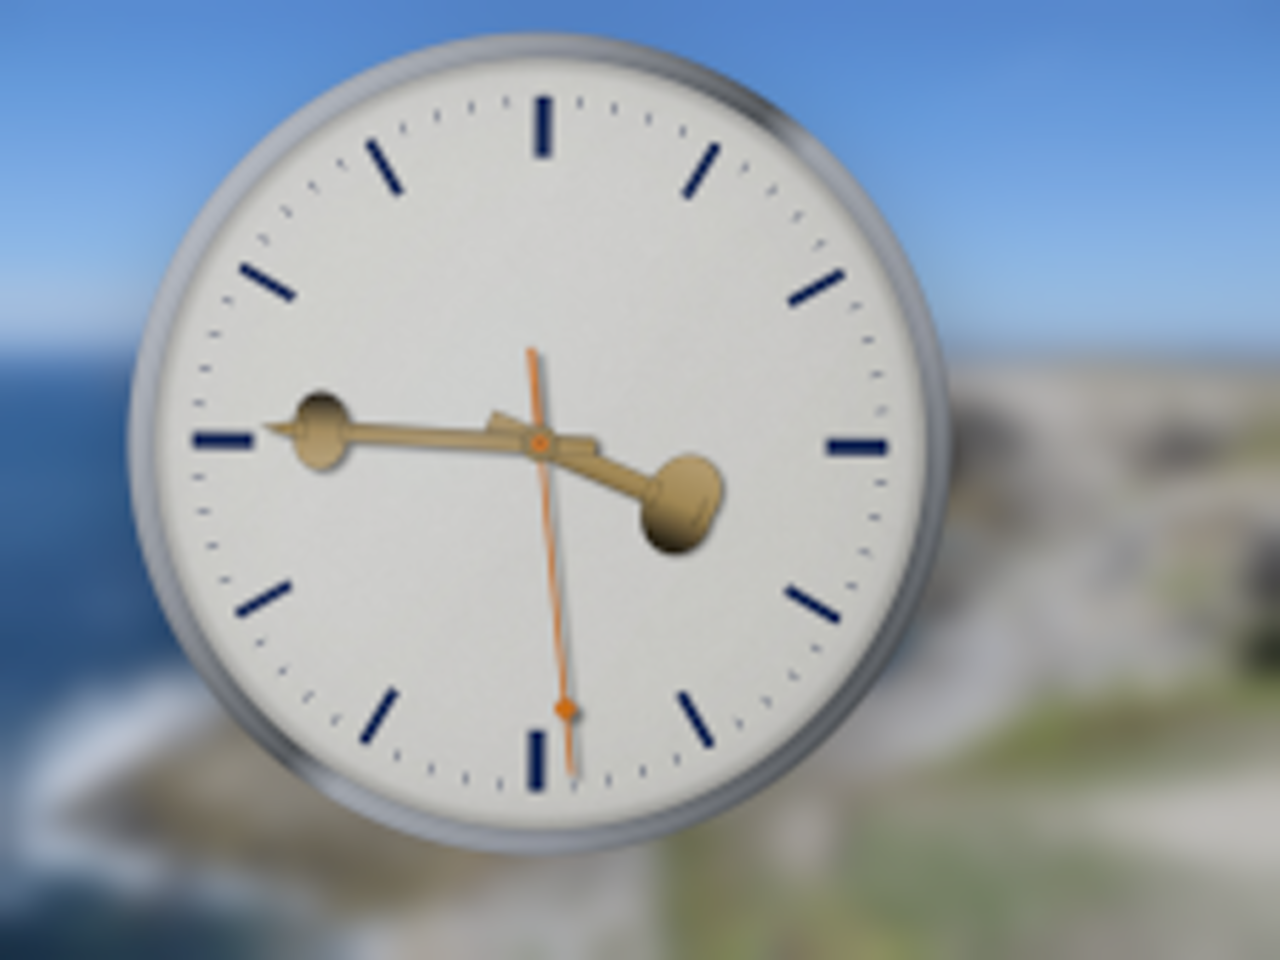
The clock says **3:45:29**
